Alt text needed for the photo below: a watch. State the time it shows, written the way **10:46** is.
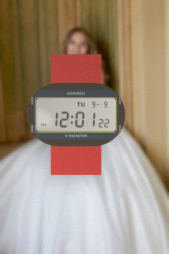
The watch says **12:01**
